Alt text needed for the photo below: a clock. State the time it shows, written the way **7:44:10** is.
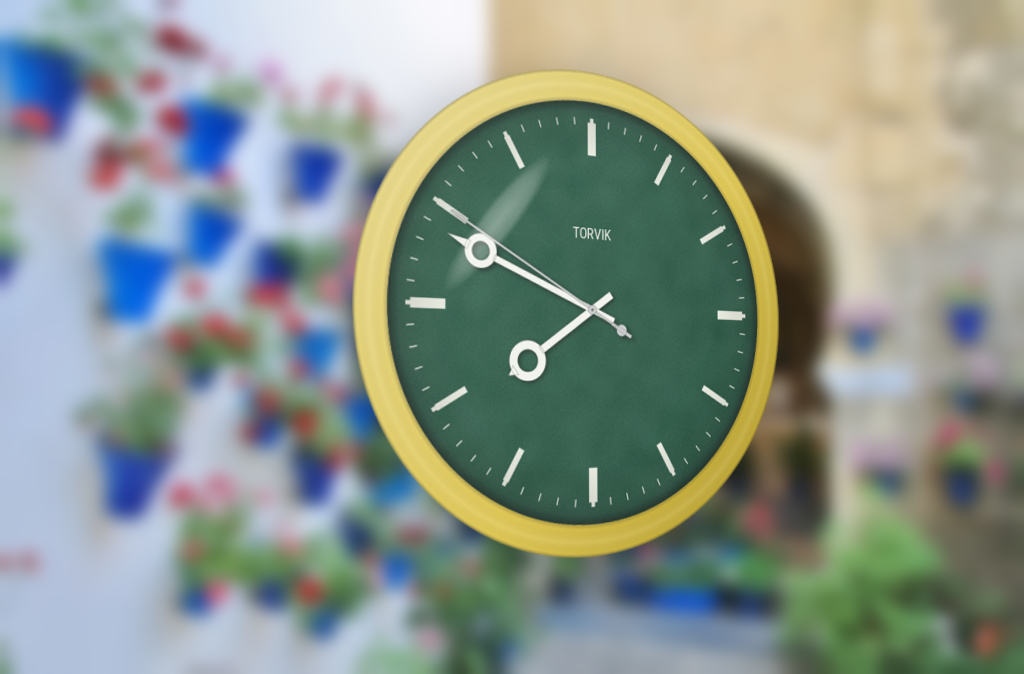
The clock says **7:48:50**
